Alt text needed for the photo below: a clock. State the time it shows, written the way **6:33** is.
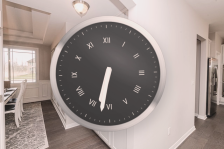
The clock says **6:32**
